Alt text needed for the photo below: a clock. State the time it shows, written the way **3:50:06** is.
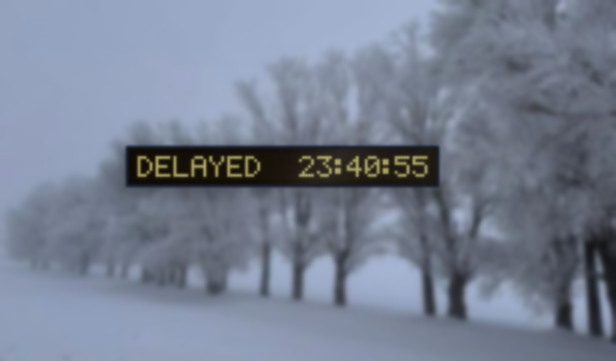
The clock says **23:40:55**
